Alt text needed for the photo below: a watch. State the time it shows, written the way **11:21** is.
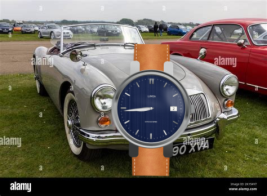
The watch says **8:44**
